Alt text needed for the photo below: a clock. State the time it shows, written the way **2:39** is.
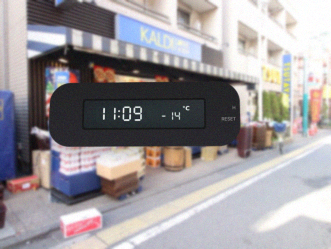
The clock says **11:09**
